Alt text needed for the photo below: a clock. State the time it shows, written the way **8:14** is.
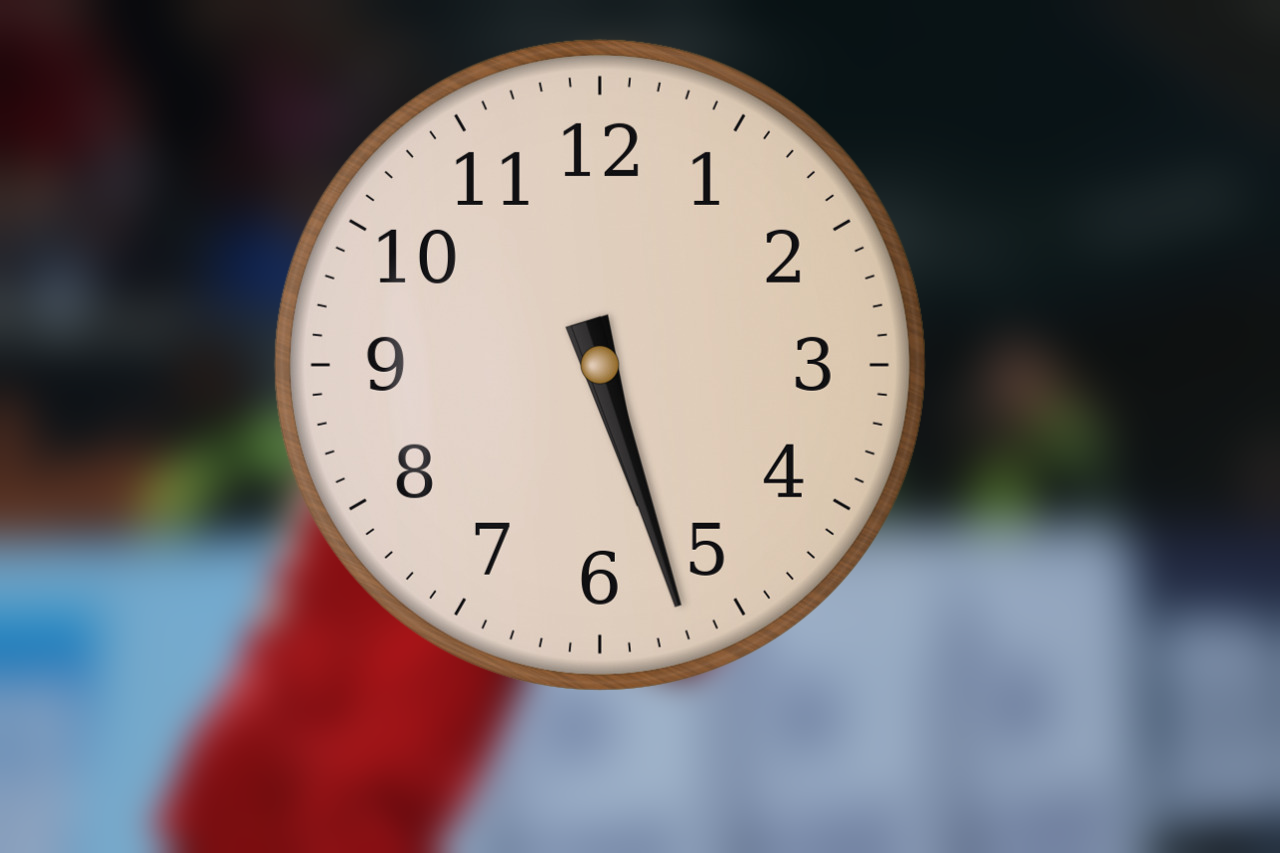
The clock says **5:27**
